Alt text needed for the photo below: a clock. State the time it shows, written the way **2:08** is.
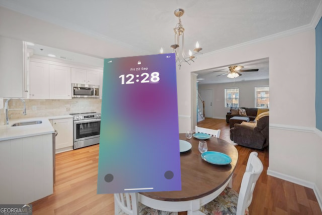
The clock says **12:28**
